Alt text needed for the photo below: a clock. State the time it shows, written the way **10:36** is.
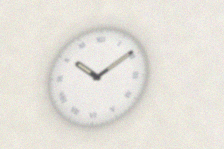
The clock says **10:09**
